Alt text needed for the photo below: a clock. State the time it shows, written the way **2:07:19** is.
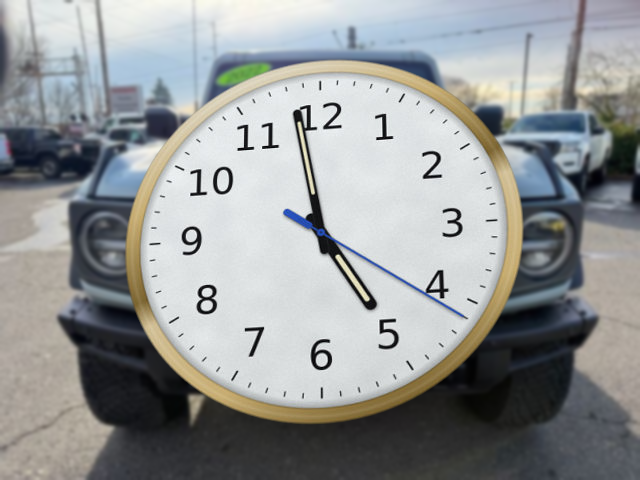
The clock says **4:58:21**
